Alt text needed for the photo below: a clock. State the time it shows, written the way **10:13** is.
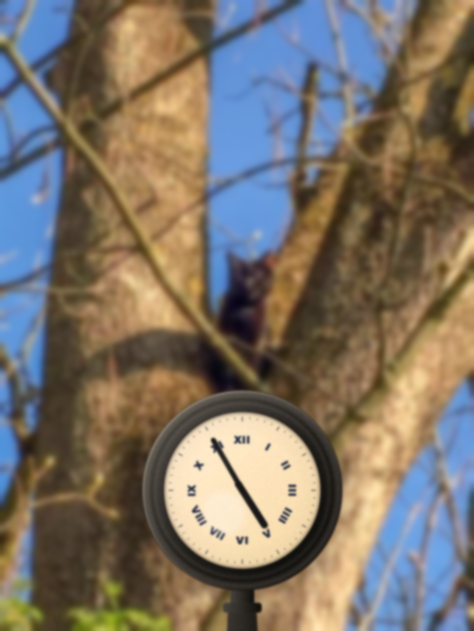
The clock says **4:55**
